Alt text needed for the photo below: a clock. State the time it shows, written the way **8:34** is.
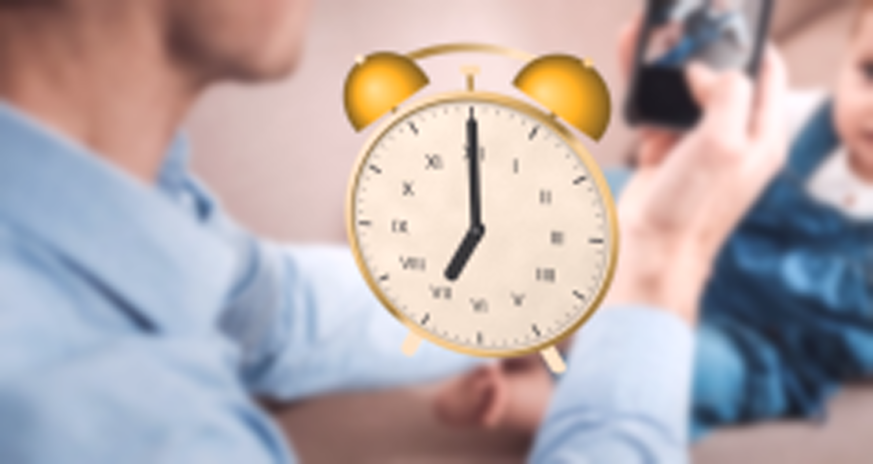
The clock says **7:00**
